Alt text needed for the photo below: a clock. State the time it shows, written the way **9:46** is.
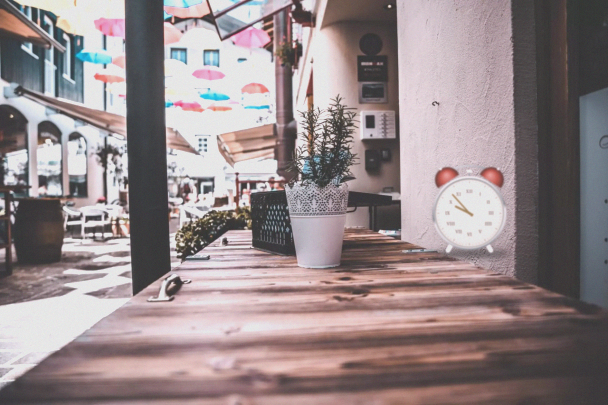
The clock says **9:53**
